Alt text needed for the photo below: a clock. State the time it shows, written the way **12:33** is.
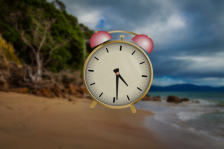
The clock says **4:29**
